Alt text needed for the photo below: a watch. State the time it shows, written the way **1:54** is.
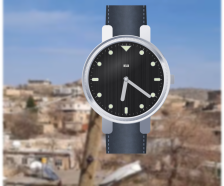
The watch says **6:21**
